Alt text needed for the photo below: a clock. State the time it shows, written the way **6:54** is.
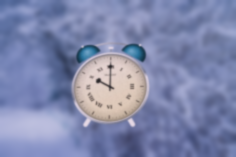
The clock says **10:00**
